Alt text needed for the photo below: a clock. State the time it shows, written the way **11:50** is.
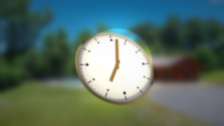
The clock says **7:02**
